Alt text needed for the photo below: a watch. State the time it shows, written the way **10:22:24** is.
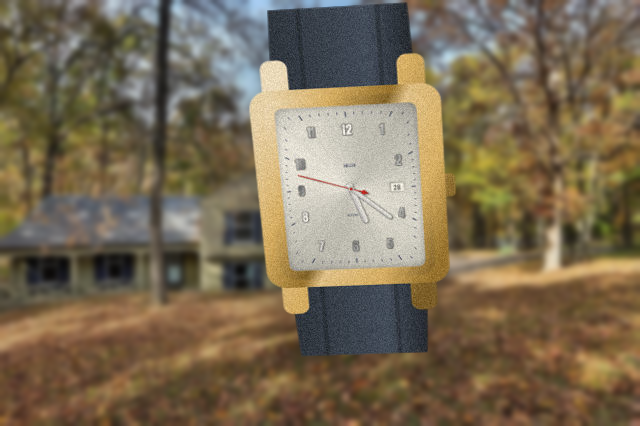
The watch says **5:21:48**
